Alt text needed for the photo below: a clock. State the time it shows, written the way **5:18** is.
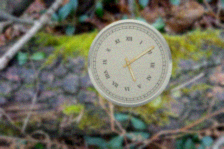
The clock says **5:09**
